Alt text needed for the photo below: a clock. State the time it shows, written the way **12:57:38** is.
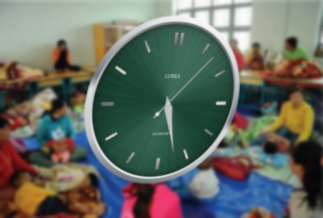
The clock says **5:27:07**
